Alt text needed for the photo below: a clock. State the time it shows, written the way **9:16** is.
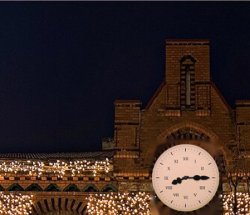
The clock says **8:15**
